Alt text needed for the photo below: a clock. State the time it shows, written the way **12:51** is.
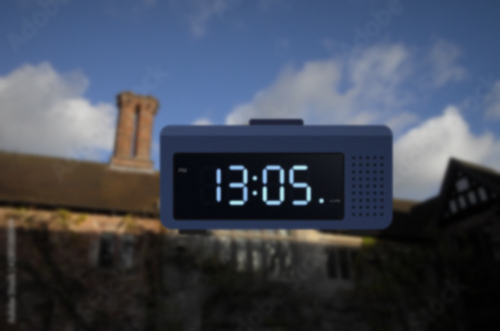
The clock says **13:05**
